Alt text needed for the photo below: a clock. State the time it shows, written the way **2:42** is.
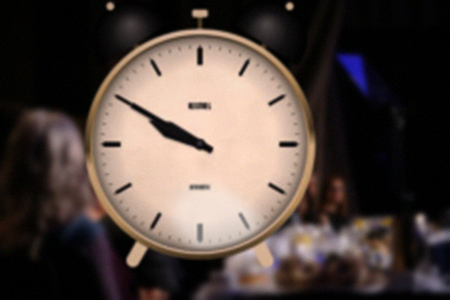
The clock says **9:50**
